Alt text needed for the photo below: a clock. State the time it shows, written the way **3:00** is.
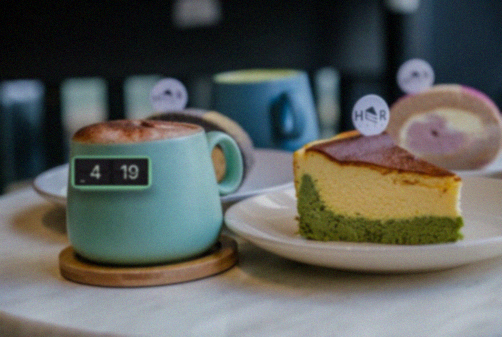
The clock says **4:19**
